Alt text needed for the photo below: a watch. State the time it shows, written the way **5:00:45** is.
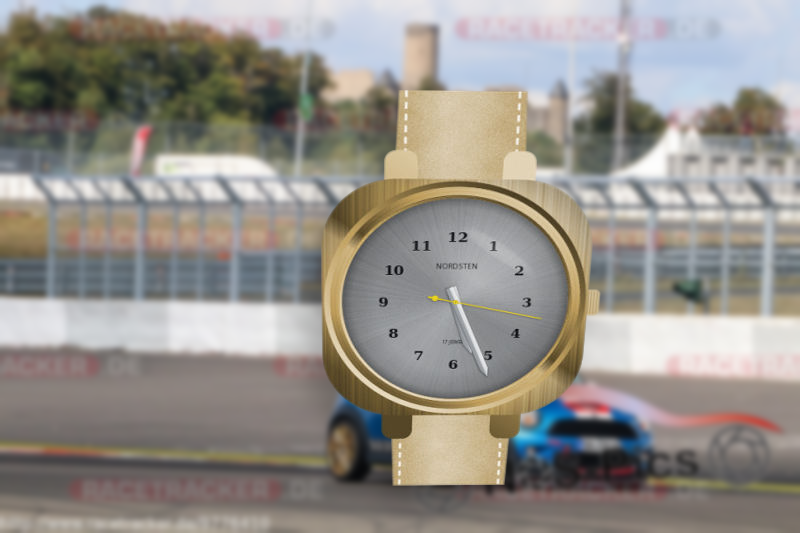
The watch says **5:26:17**
